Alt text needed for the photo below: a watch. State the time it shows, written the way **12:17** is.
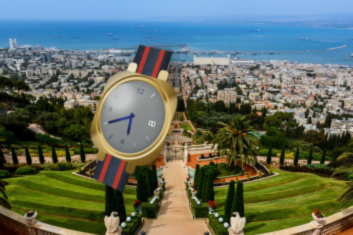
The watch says **5:40**
